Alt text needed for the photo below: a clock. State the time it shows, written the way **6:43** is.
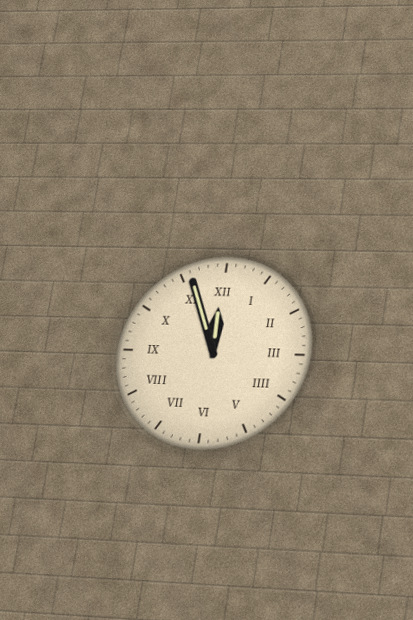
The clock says **11:56**
